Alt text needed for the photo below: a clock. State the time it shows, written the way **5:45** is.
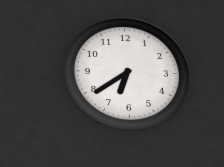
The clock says **6:39**
